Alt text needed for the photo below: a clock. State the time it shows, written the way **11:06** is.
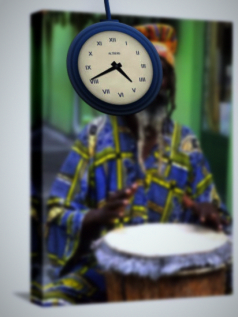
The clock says **4:41**
